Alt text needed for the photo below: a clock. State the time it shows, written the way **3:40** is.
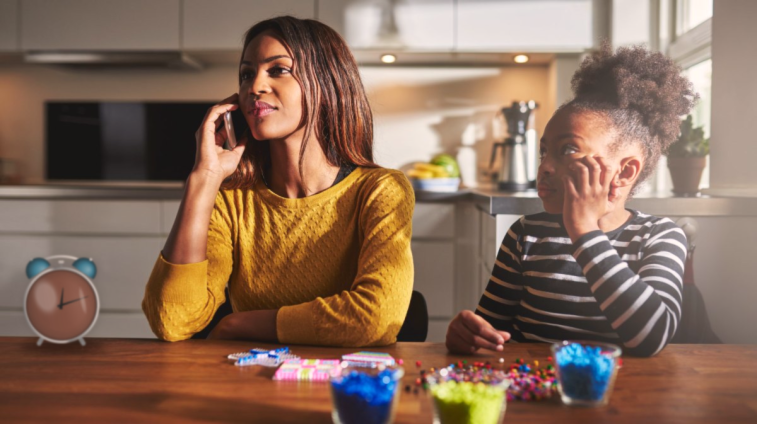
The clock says **12:12**
